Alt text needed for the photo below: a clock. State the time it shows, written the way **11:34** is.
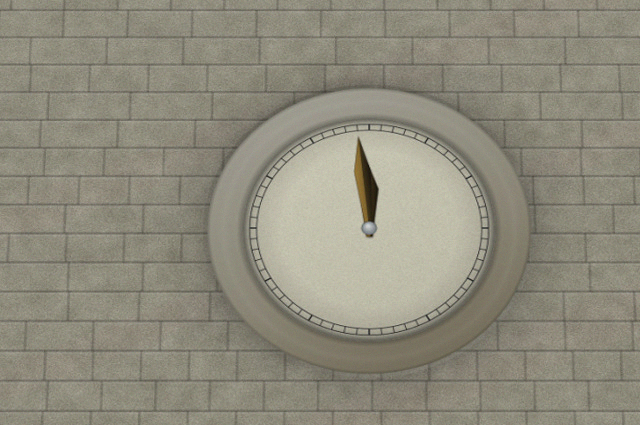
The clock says **11:59**
